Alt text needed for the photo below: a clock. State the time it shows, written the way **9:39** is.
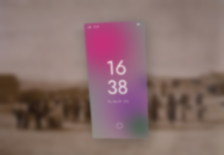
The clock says **16:38**
